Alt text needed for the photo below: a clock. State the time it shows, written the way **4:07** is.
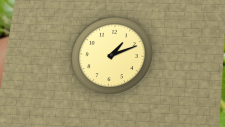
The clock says **1:11**
